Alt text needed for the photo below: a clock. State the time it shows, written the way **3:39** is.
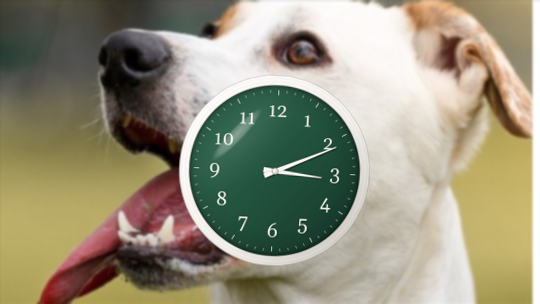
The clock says **3:11**
